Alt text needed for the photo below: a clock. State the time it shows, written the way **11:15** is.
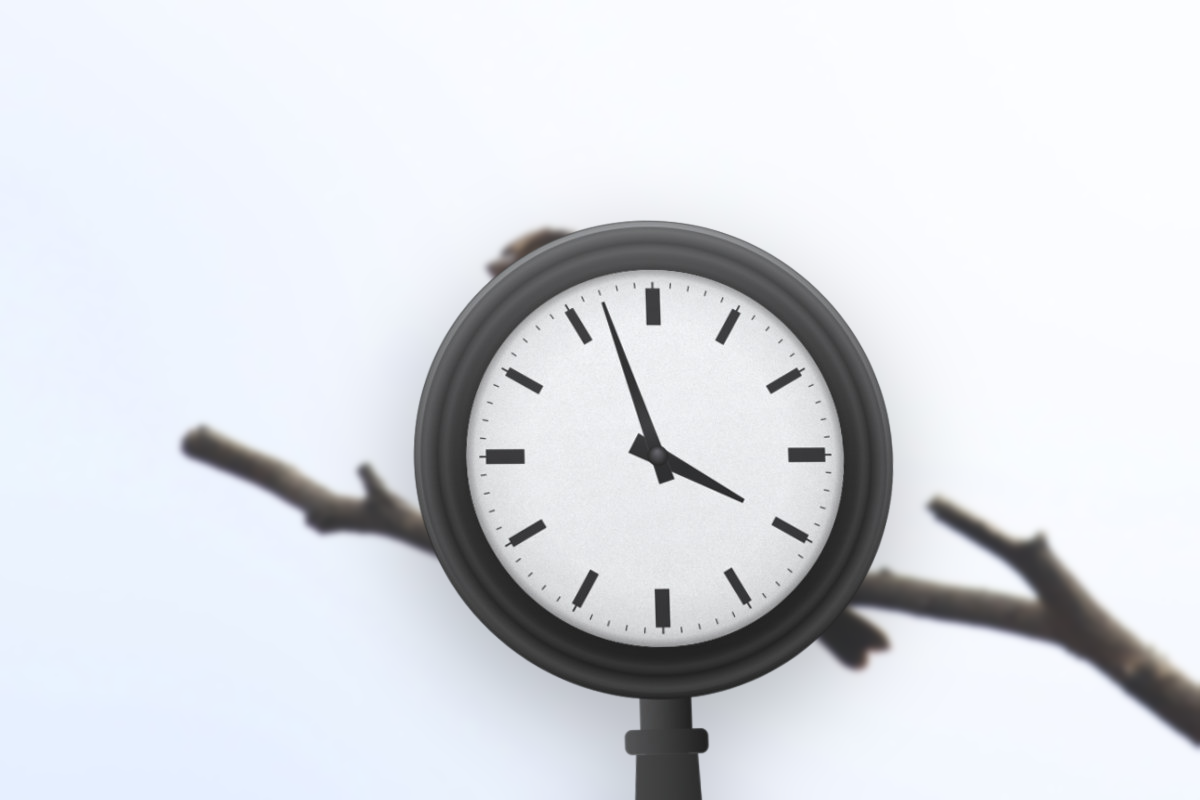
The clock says **3:57**
